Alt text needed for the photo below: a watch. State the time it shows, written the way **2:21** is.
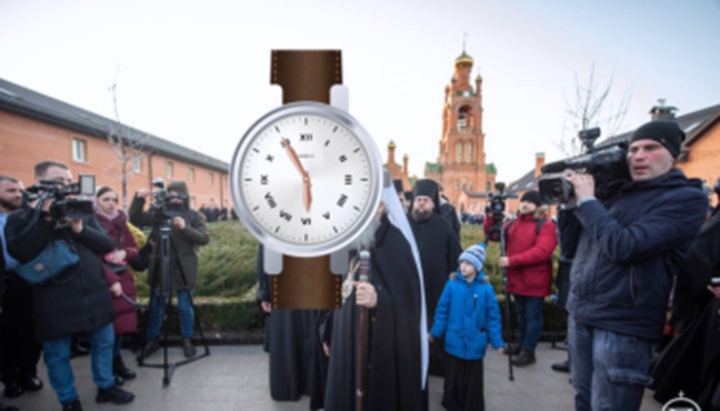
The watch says **5:55**
